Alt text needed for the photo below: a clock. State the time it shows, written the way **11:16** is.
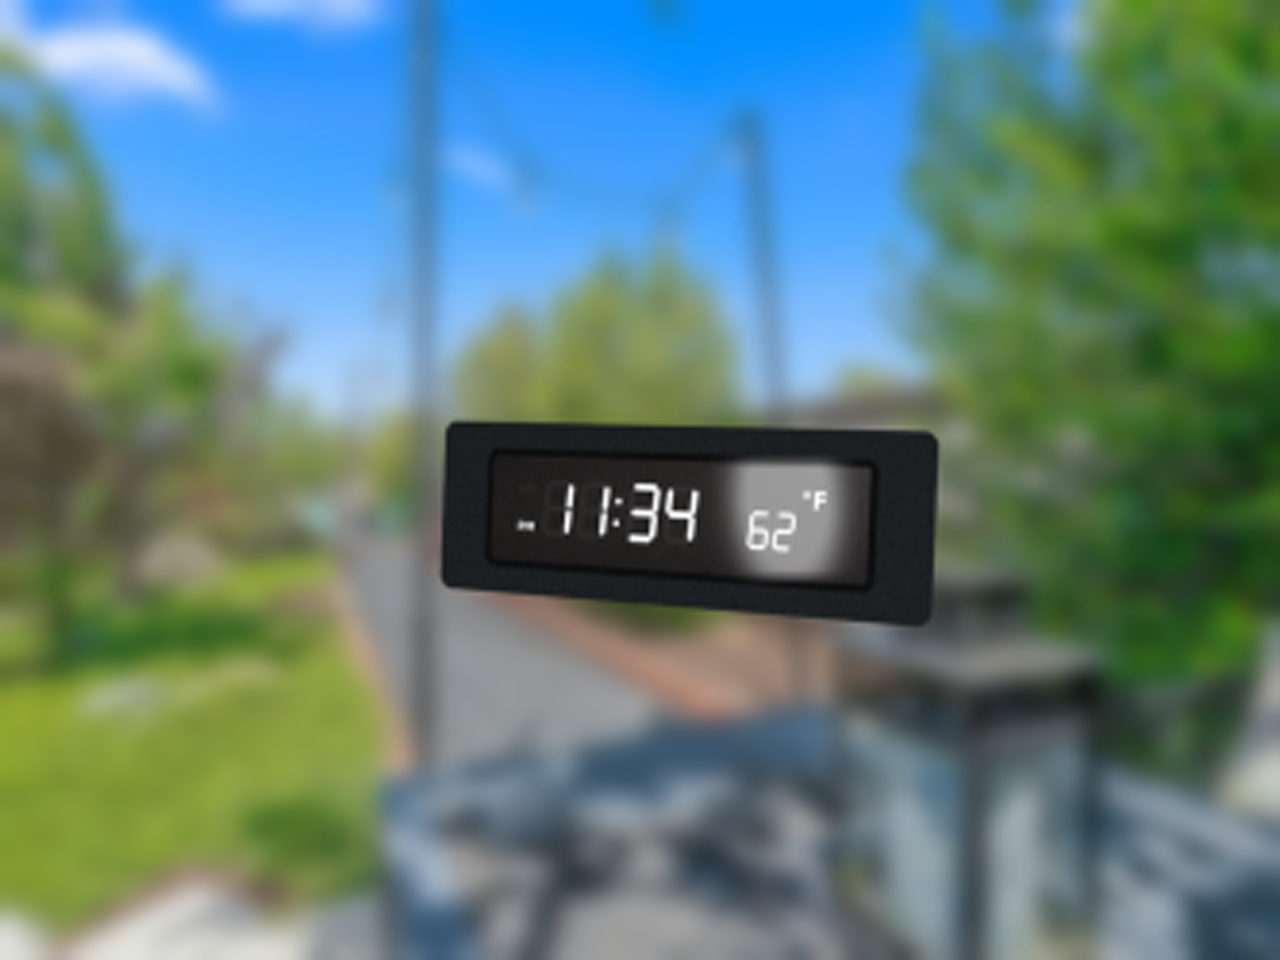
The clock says **11:34**
